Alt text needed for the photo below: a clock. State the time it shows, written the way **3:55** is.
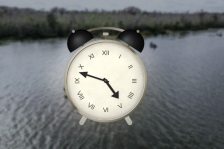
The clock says **4:48**
